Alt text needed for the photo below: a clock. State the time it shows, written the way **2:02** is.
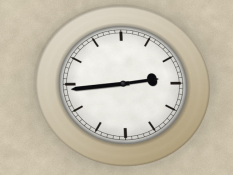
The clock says **2:44**
